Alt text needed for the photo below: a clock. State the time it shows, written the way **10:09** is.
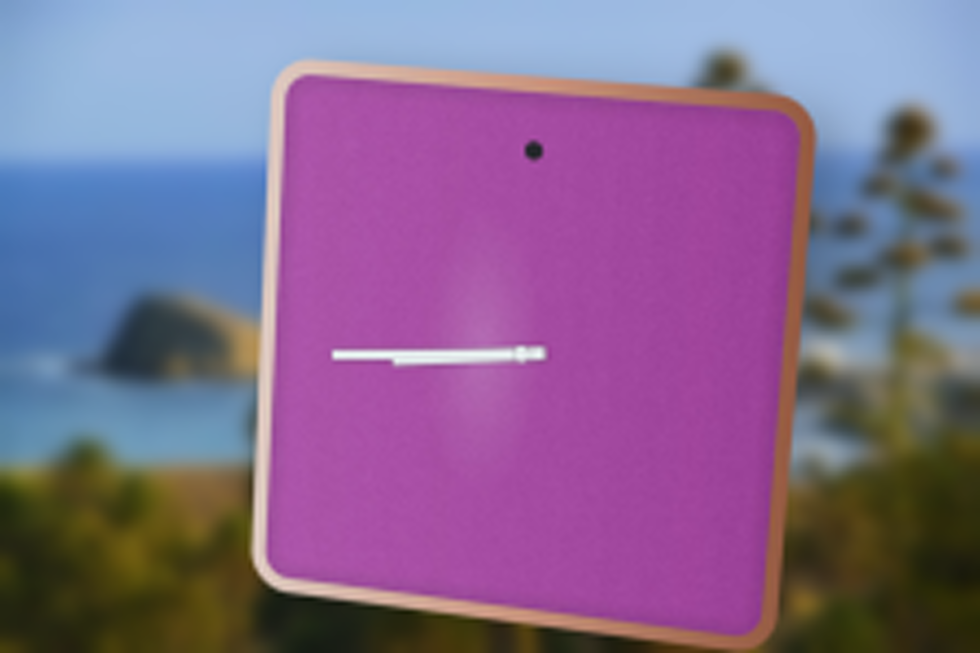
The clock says **8:44**
